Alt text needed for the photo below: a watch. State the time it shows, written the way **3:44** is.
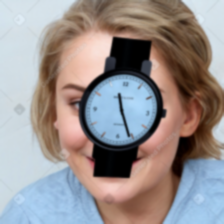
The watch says **11:26**
